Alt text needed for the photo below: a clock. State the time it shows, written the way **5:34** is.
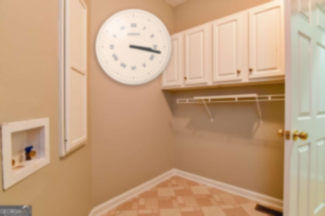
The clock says **3:17**
